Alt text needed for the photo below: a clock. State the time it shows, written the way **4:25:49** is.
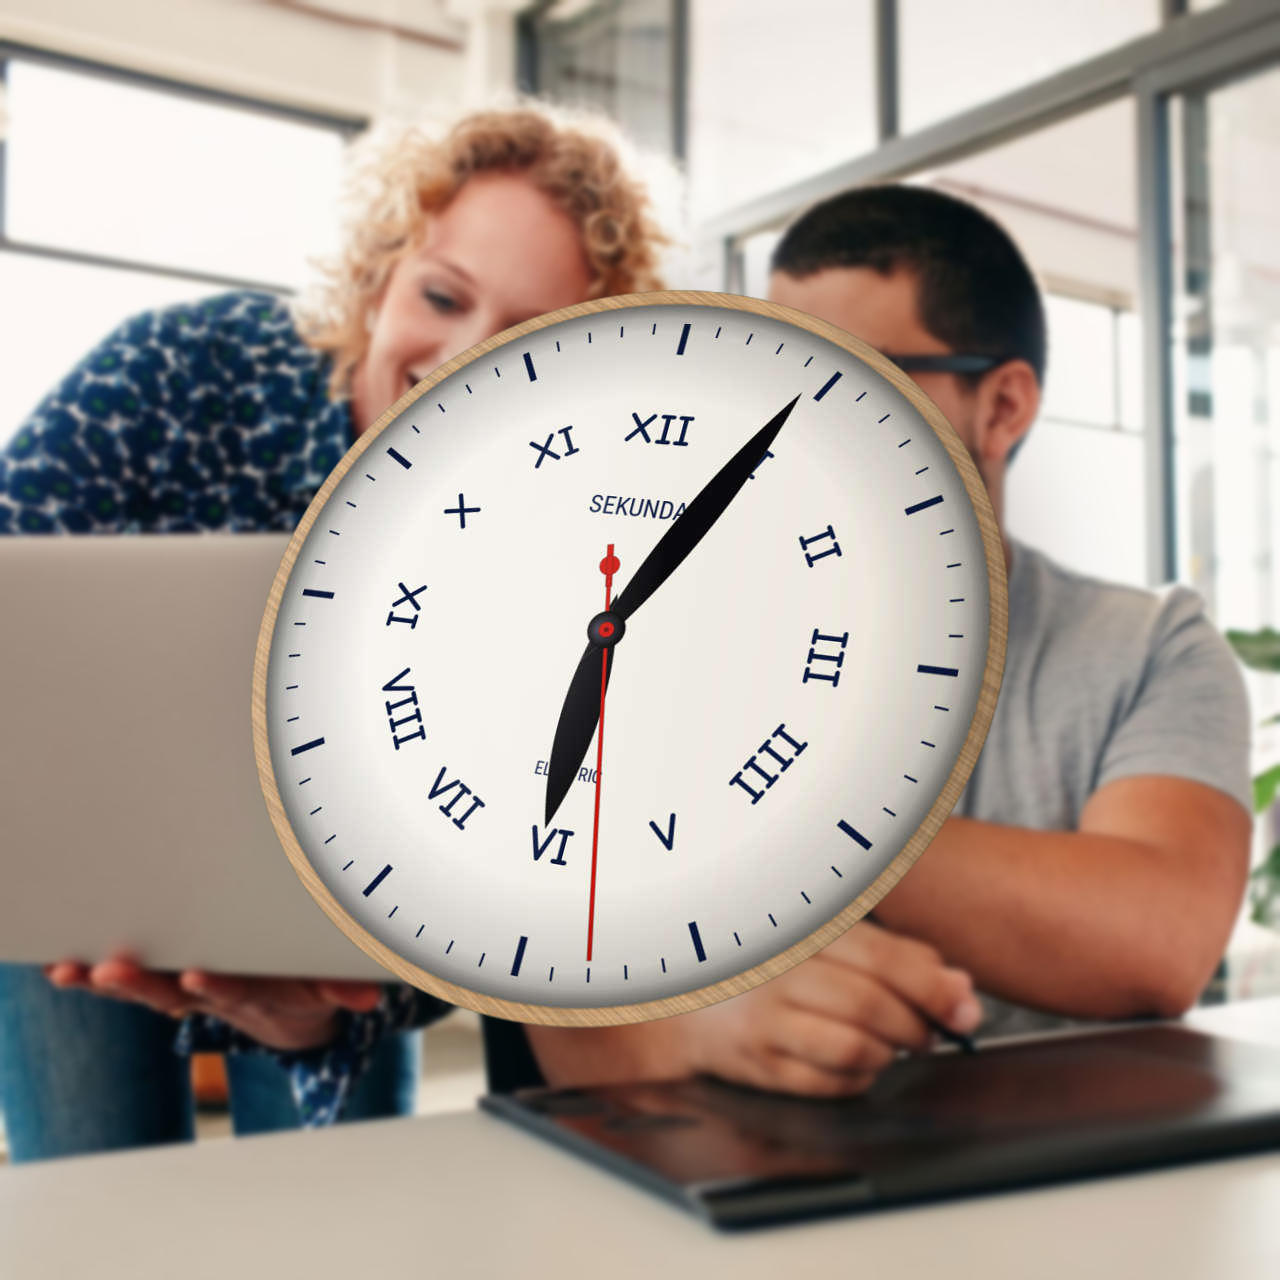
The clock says **6:04:28**
